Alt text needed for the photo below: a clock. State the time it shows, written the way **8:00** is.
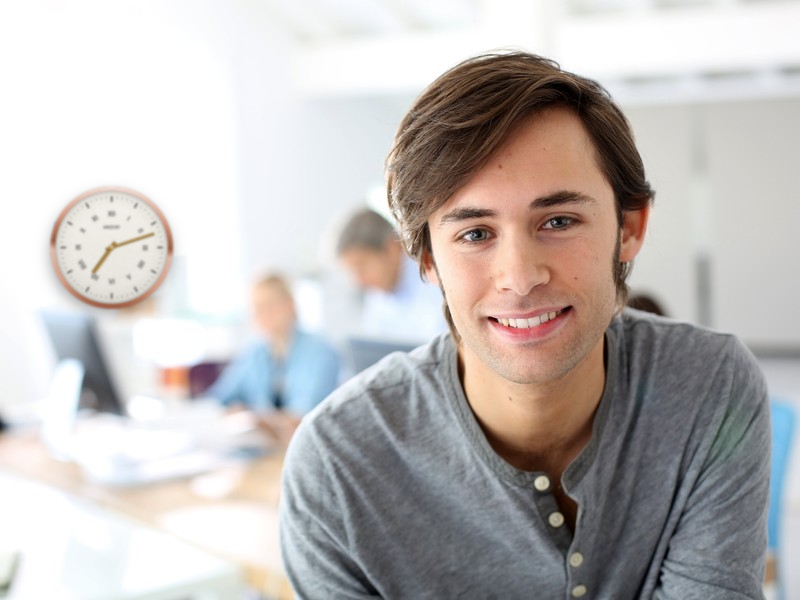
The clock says **7:12**
